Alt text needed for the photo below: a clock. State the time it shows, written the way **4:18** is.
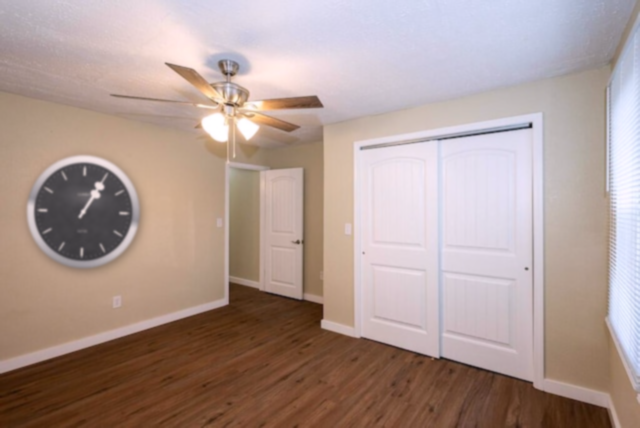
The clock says **1:05**
